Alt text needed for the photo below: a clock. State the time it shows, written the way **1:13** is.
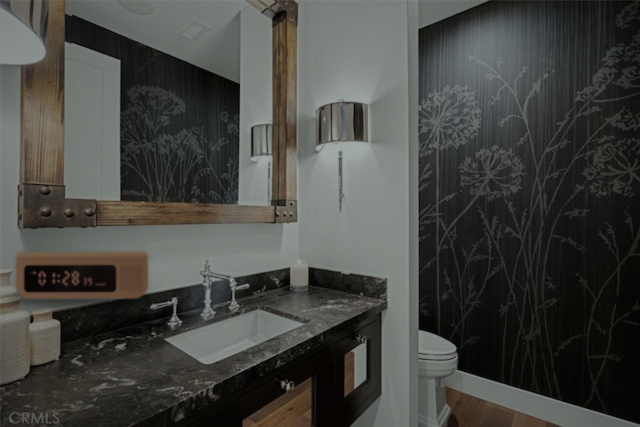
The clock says **1:28**
